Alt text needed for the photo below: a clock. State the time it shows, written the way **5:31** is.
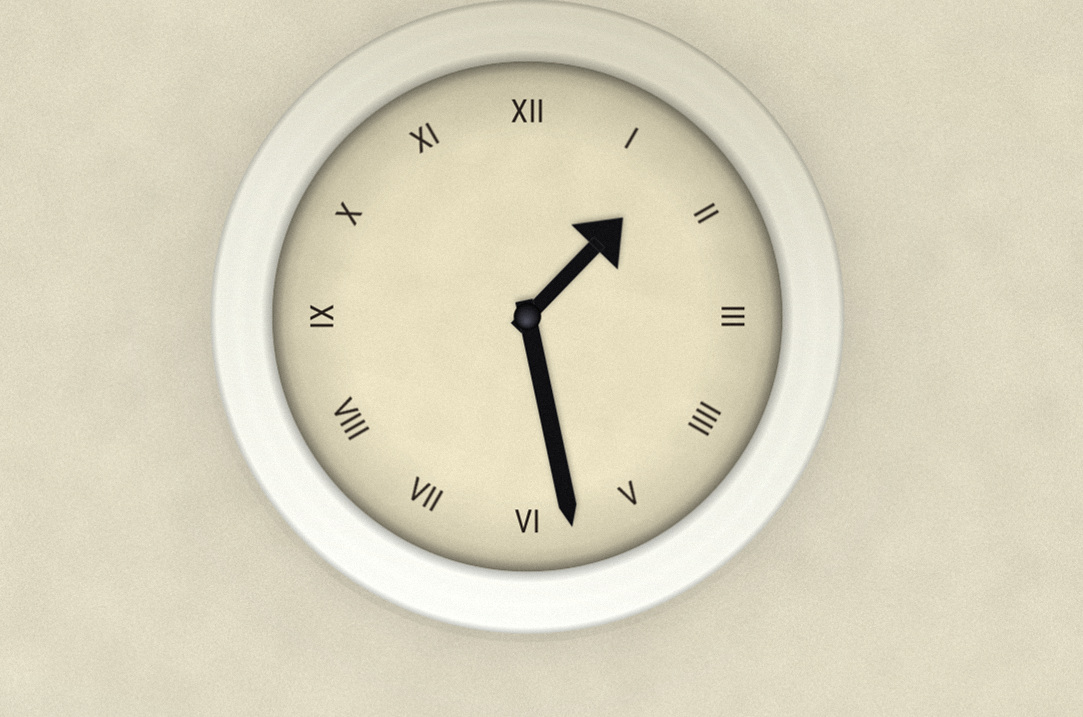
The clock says **1:28**
